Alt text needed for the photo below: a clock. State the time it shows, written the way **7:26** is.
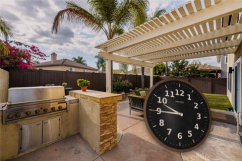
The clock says **9:45**
